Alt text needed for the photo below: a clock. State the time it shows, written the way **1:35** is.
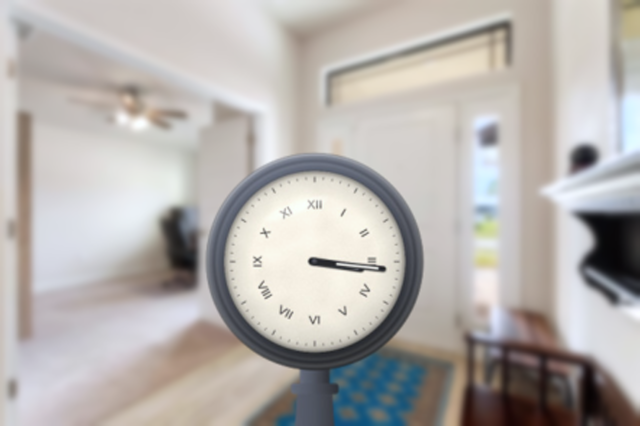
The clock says **3:16**
